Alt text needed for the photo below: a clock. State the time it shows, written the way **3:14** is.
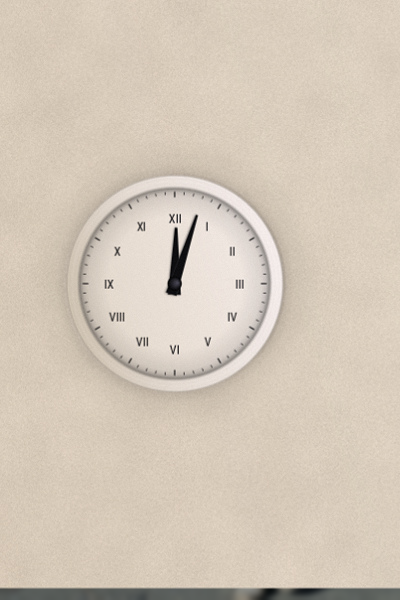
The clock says **12:03**
